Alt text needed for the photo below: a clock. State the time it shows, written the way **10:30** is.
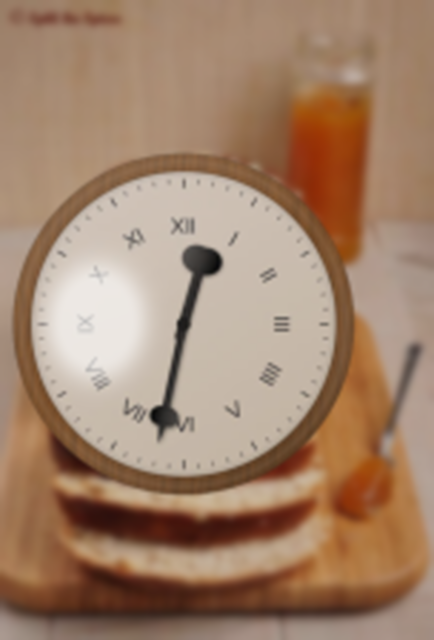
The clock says **12:32**
